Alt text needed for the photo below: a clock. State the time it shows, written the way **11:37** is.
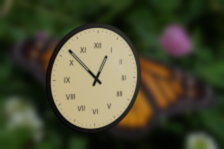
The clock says **12:52**
